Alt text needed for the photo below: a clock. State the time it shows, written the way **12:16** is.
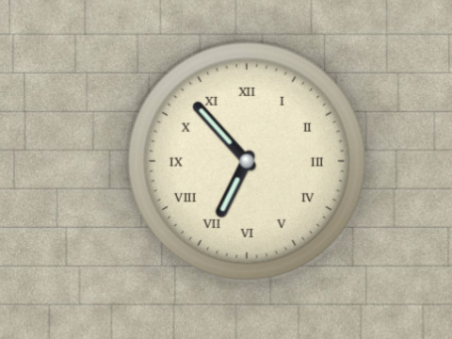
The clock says **6:53**
